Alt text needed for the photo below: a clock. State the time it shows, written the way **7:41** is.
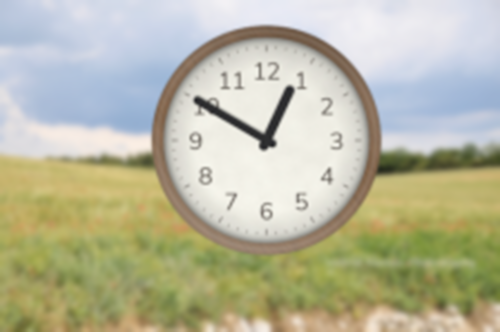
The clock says **12:50**
